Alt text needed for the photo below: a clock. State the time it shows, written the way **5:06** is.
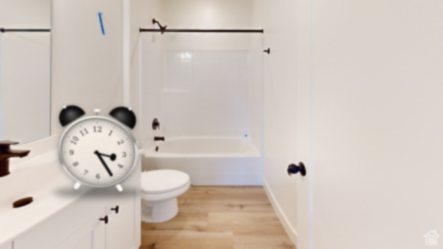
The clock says **3:25**
